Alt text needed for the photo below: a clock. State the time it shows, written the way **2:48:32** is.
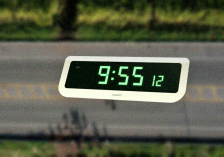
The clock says **9:55:12**
